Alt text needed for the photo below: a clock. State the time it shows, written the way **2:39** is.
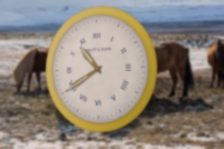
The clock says **10:40**
